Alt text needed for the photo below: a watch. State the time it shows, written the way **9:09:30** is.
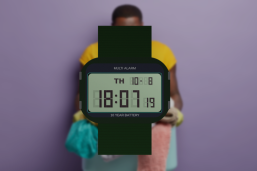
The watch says **18:07:19**
